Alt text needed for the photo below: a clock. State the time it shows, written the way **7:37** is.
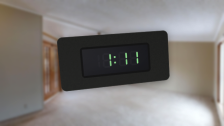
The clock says **1:11**
